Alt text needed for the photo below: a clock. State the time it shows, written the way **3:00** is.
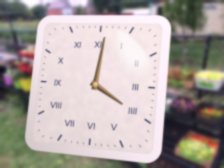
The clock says **4:01**
